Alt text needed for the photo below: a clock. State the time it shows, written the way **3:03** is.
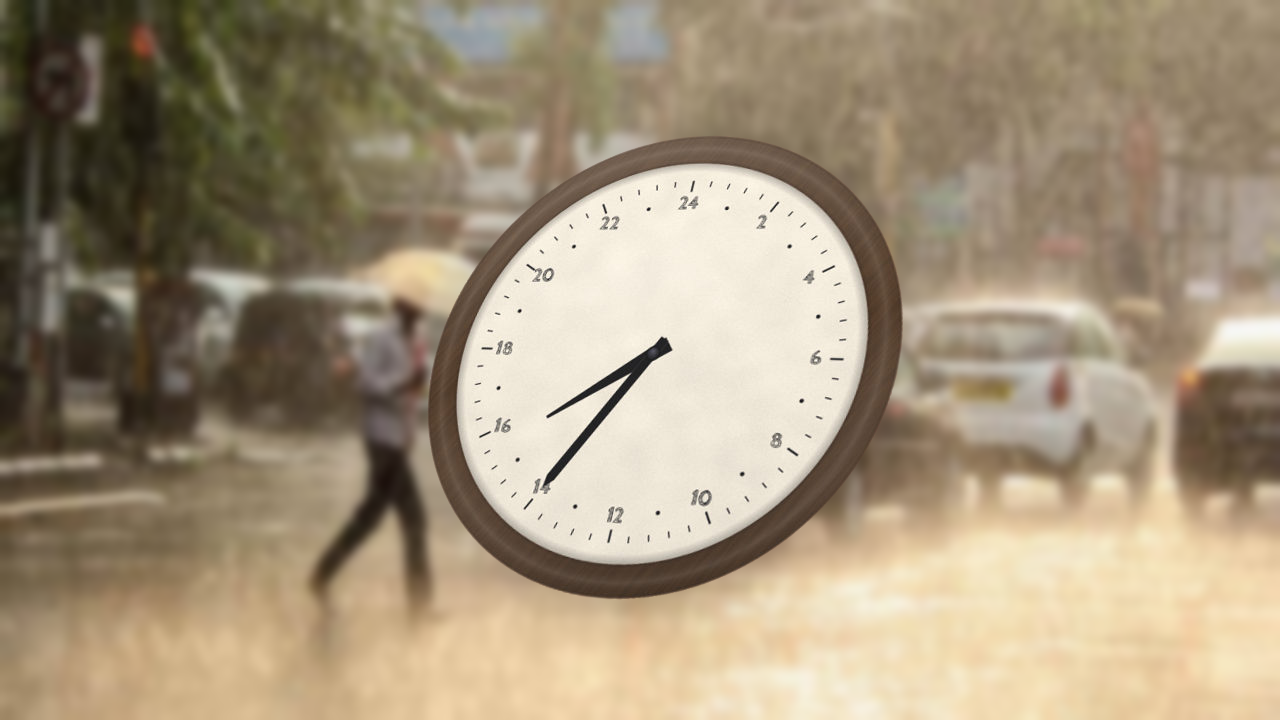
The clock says **15:35**
